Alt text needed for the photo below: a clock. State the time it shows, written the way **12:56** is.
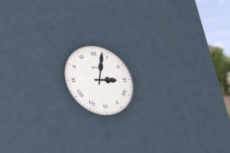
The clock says **3:03**
